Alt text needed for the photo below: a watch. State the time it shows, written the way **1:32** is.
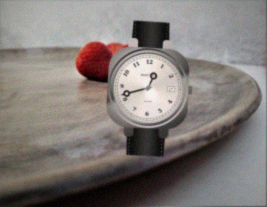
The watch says **12:42**
